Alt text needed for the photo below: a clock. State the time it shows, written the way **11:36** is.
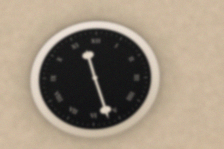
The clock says **11:27**
